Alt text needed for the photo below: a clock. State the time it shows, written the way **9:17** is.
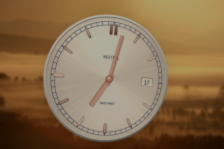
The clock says **7:02**
